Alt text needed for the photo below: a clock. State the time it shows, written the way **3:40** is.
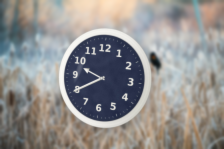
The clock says **9:40**
